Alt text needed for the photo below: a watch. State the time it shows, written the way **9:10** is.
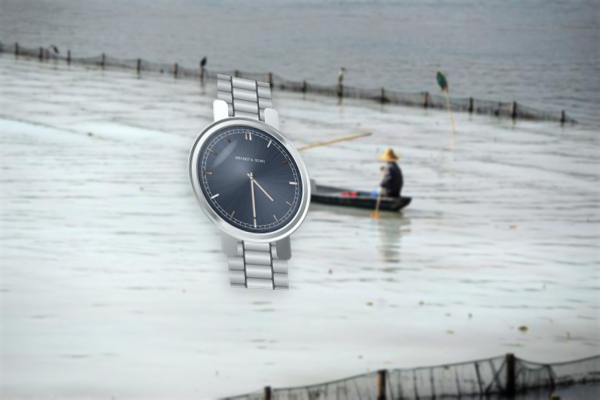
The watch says **4:30**
